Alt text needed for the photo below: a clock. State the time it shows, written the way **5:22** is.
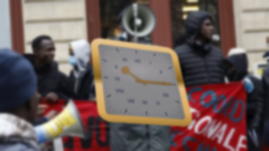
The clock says **10:15**
